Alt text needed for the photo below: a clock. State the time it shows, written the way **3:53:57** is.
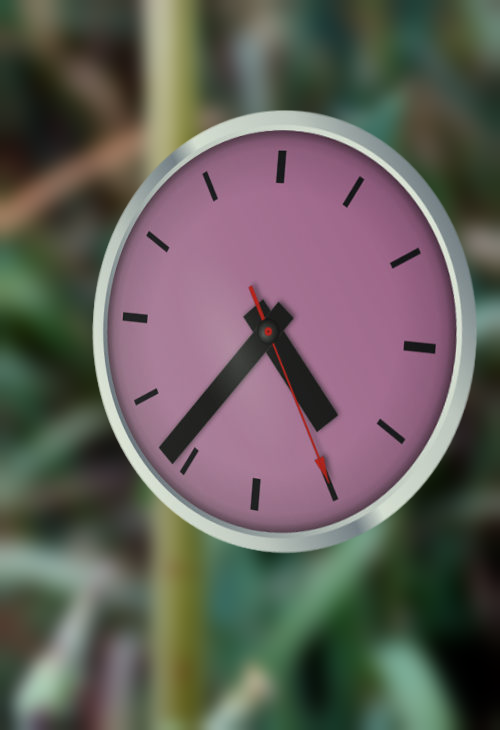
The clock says **4:36:25**
